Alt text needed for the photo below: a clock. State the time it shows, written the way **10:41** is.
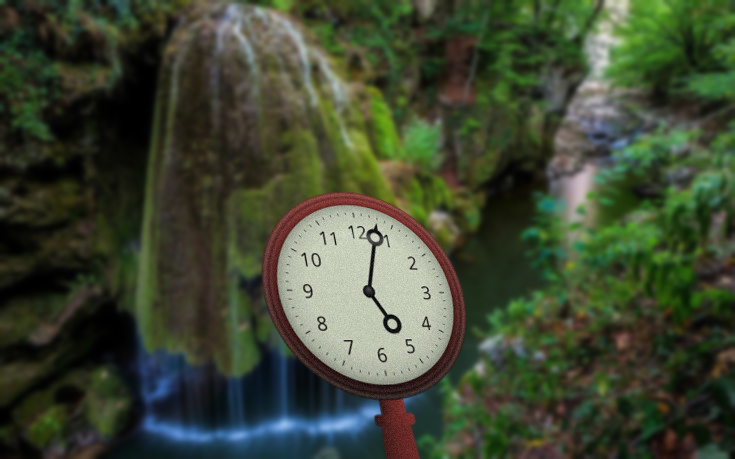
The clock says **5:03**
